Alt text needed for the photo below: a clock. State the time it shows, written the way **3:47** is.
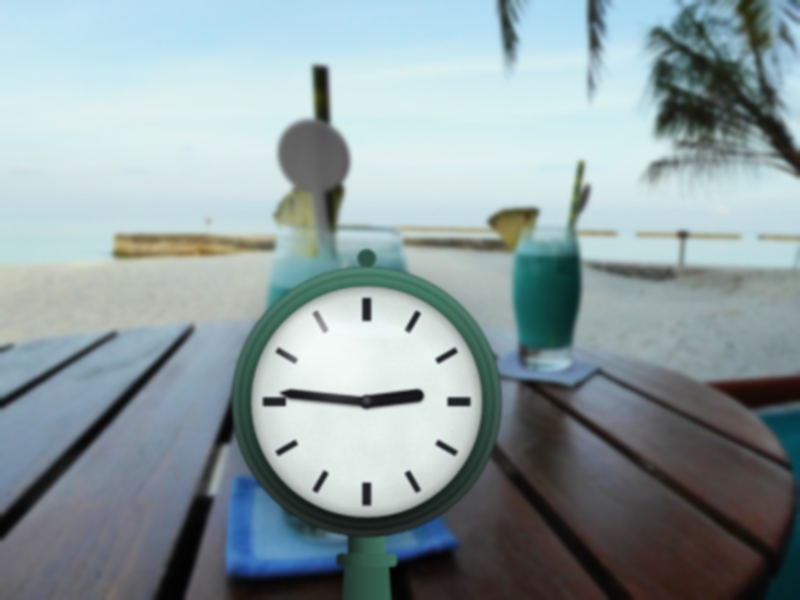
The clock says **2:46**
